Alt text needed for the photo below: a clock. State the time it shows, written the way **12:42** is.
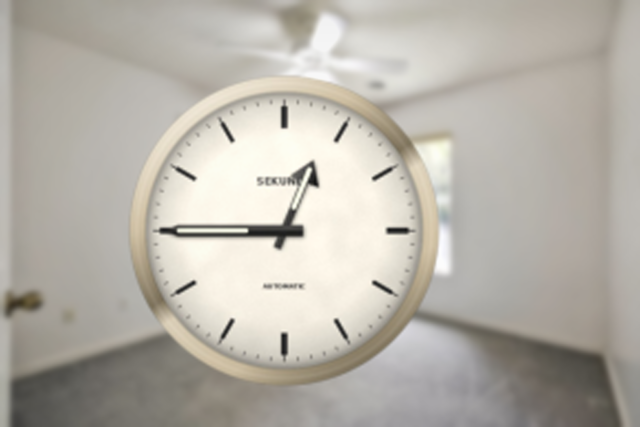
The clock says **12:45**
